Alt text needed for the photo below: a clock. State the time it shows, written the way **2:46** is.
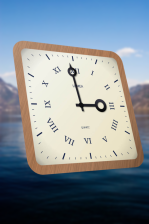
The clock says **2:59**
